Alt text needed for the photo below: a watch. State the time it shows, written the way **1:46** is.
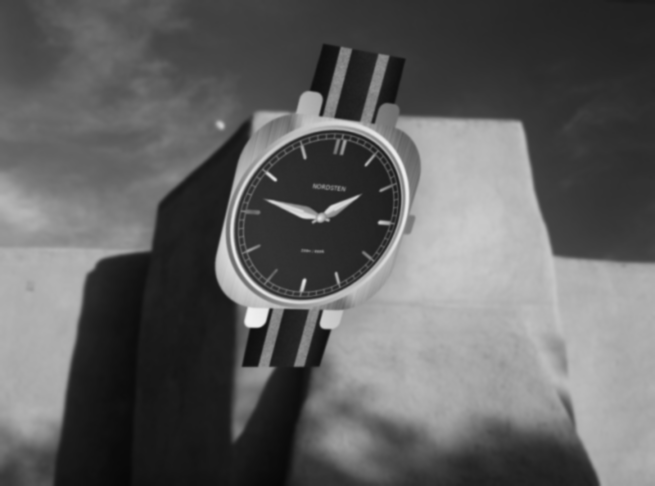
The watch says **1:47**
